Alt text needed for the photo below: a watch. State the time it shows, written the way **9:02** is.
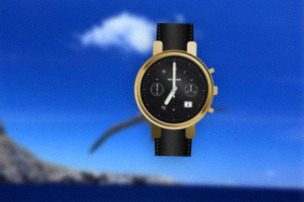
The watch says **7:00**
